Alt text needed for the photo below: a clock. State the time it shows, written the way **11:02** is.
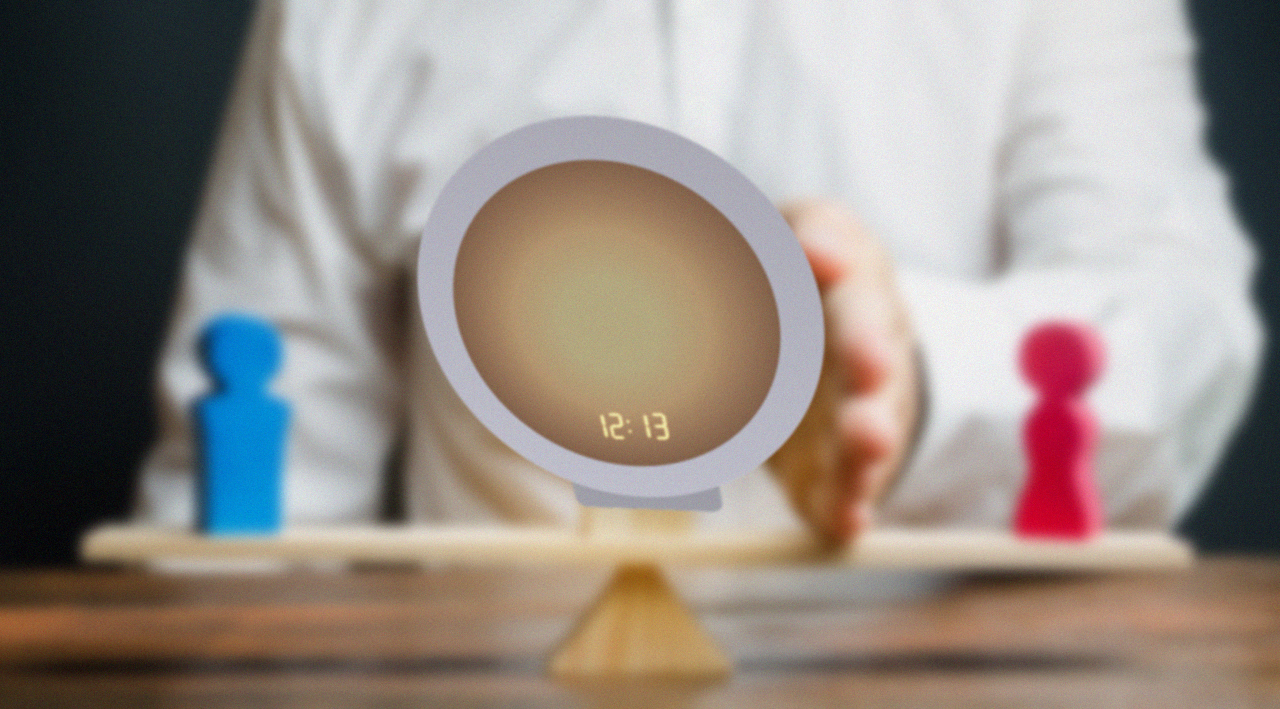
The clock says **12:13**
